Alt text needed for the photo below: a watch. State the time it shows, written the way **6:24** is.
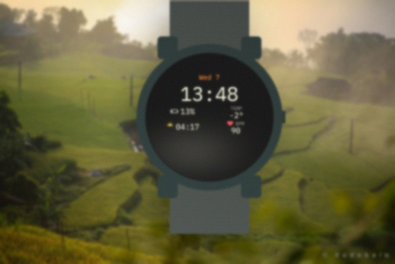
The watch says **13:48**
